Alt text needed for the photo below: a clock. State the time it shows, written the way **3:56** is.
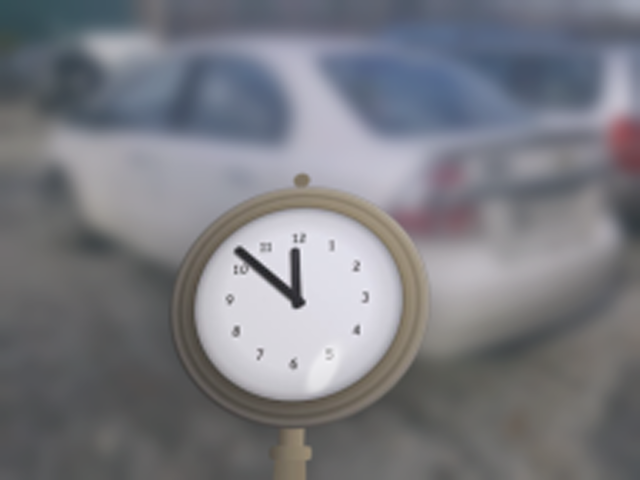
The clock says **11:52**
